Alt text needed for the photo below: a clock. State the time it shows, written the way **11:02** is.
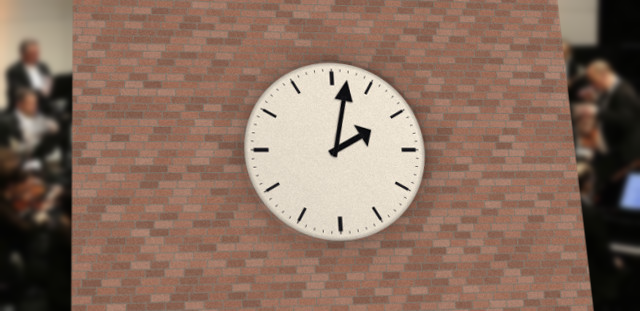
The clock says **2:02**
